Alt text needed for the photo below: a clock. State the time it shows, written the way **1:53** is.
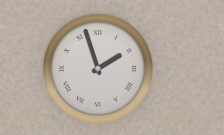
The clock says **1:57**
